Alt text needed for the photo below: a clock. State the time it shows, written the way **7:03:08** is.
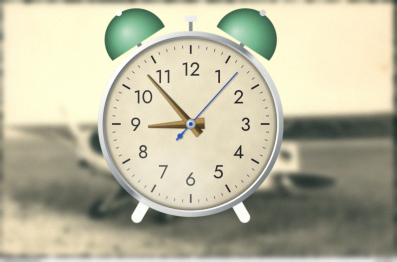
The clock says **8:53:07**
